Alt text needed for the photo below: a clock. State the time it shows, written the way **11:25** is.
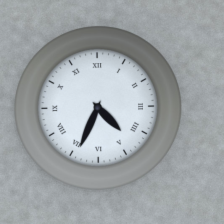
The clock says **4:34**
